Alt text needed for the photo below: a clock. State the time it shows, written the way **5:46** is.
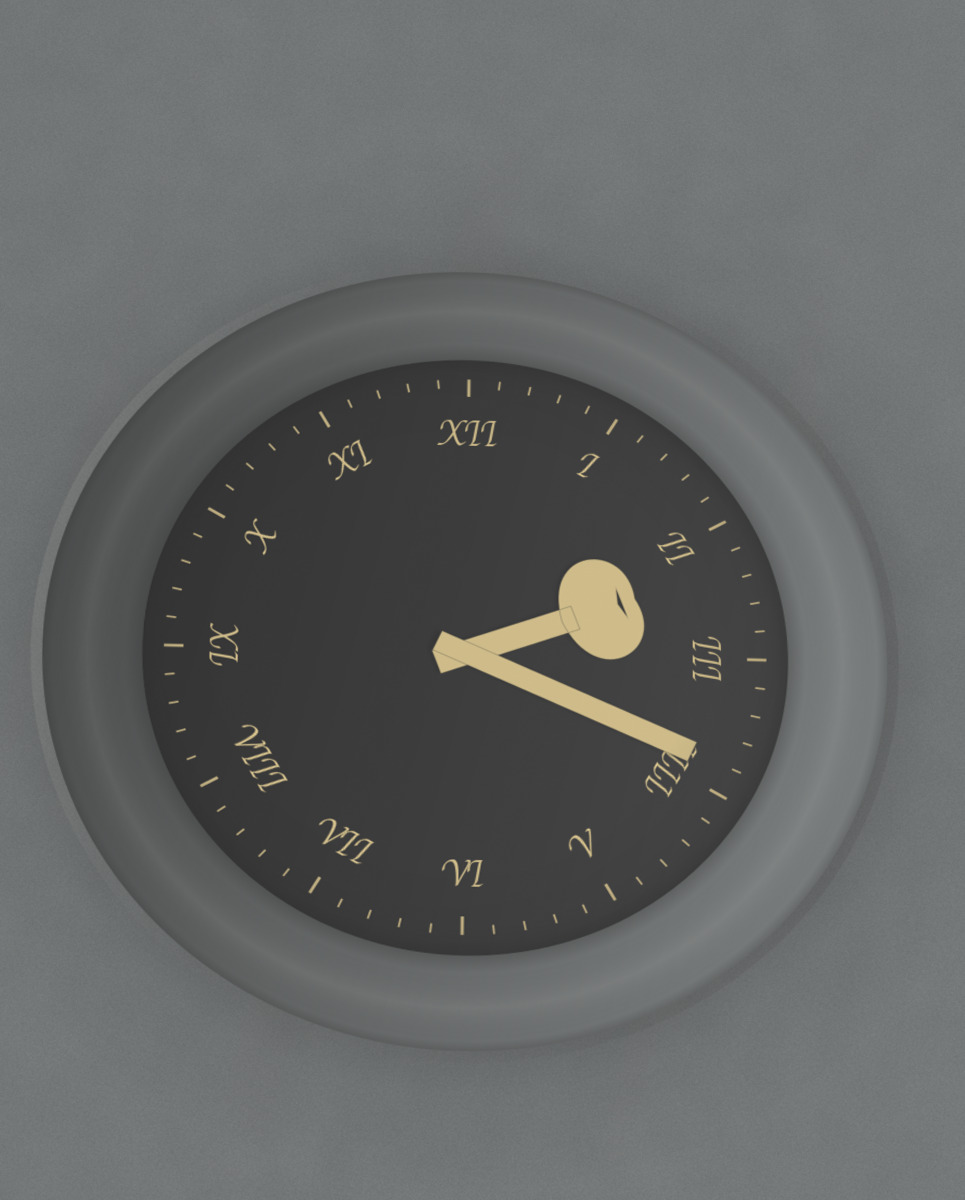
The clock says **2:19**
